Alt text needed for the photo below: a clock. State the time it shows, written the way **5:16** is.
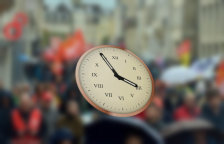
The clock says **3:55**
